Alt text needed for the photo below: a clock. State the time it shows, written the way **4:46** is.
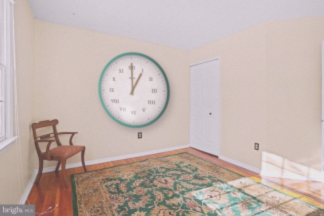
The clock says **1:00**
